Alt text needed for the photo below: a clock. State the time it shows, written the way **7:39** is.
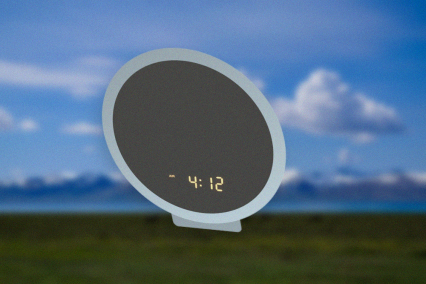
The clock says **4:12**
